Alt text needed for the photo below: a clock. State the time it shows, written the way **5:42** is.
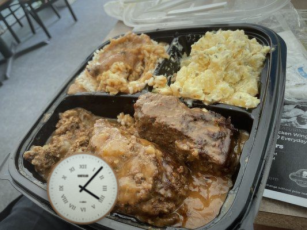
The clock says **4:07**
